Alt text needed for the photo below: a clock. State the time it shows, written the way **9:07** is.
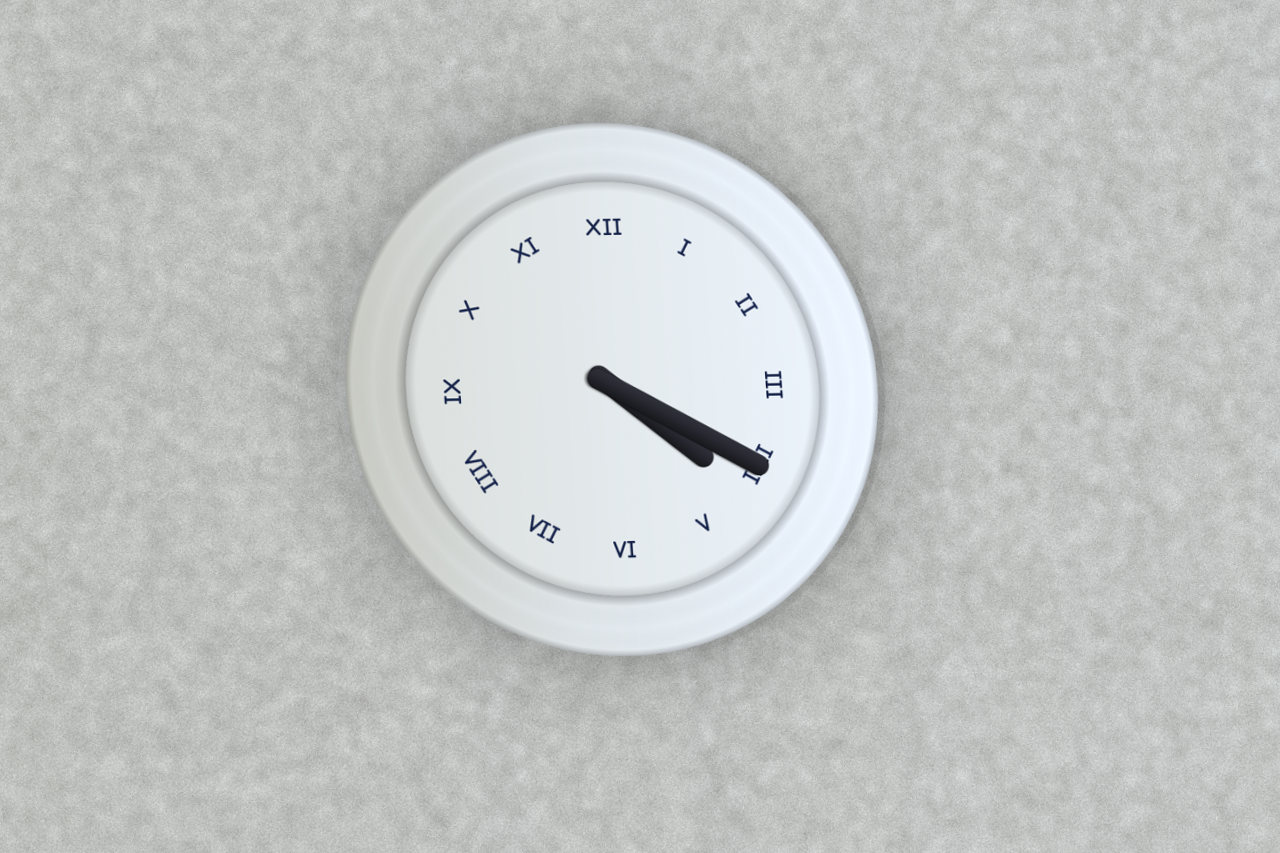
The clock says **4:20**
